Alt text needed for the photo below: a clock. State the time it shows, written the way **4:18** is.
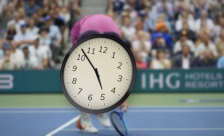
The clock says **4:52**
